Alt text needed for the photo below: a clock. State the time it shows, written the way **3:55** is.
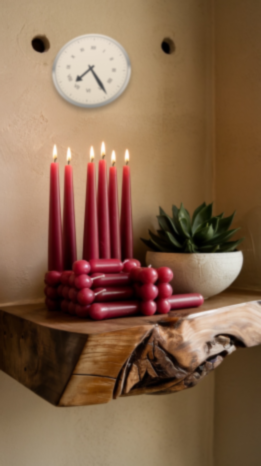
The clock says **7:24**
